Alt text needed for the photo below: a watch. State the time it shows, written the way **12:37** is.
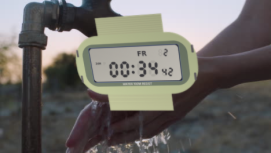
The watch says **0:34**
